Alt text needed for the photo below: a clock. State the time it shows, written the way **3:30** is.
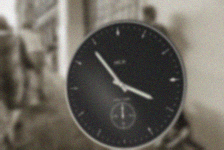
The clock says **3:54**
